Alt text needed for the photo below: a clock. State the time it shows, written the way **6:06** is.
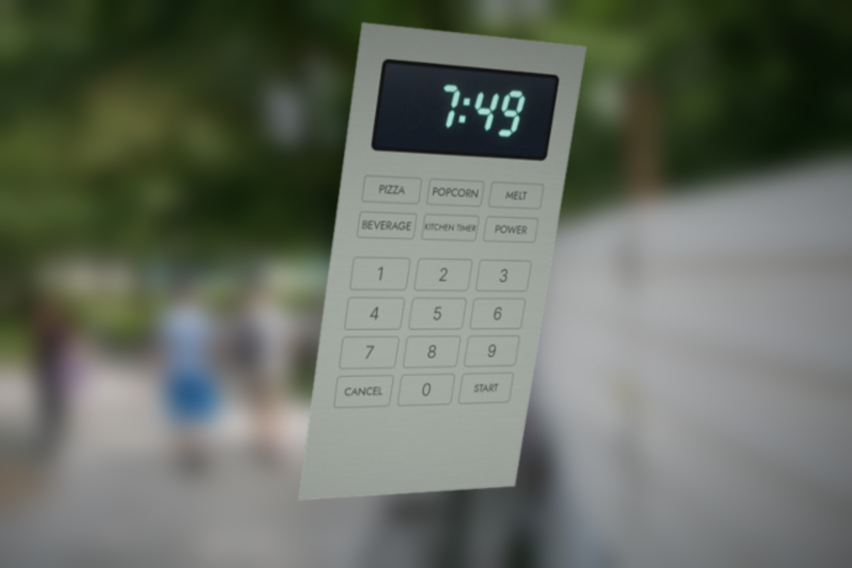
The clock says **7:49**
